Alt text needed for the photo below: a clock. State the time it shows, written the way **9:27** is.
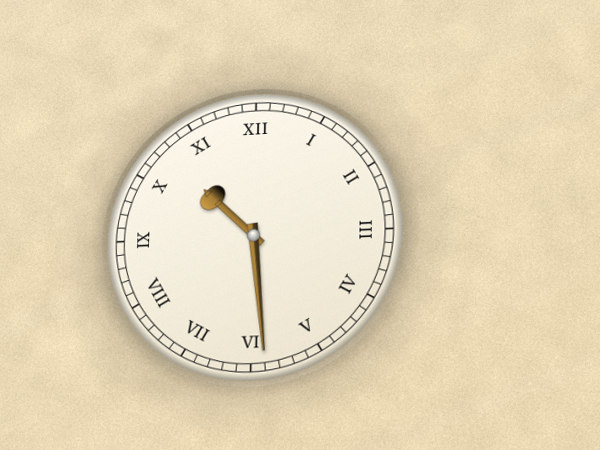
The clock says **10:29**
